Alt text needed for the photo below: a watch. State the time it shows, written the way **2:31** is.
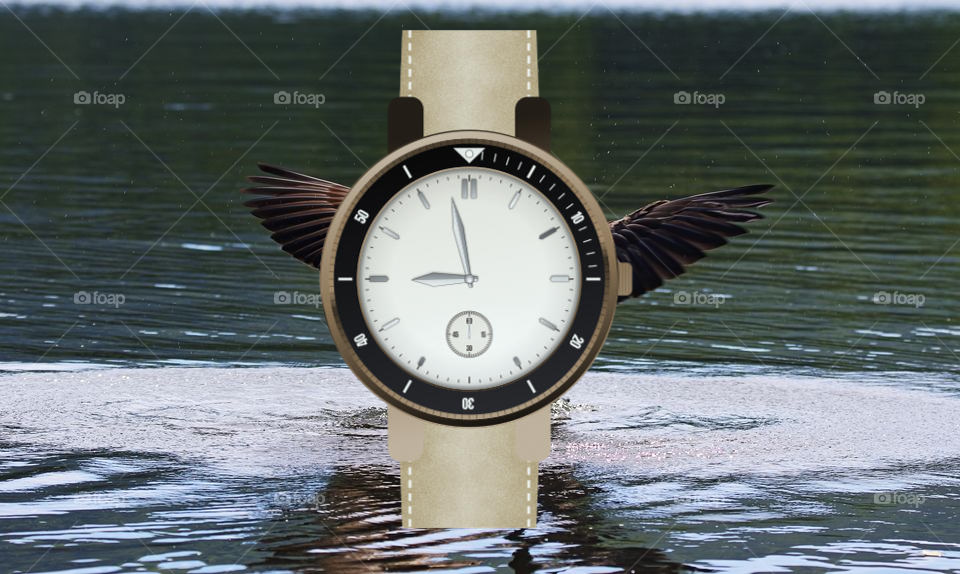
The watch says **8:58**
